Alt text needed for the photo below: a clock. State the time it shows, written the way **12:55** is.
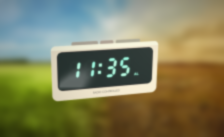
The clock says **11:35**
